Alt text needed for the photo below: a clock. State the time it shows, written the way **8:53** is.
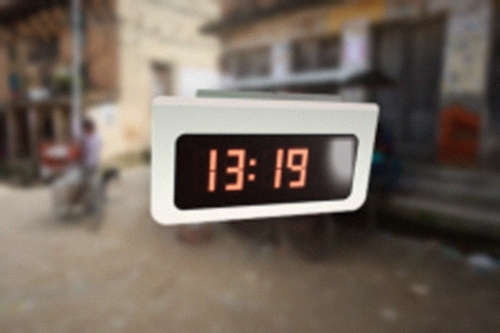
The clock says **13:19**
